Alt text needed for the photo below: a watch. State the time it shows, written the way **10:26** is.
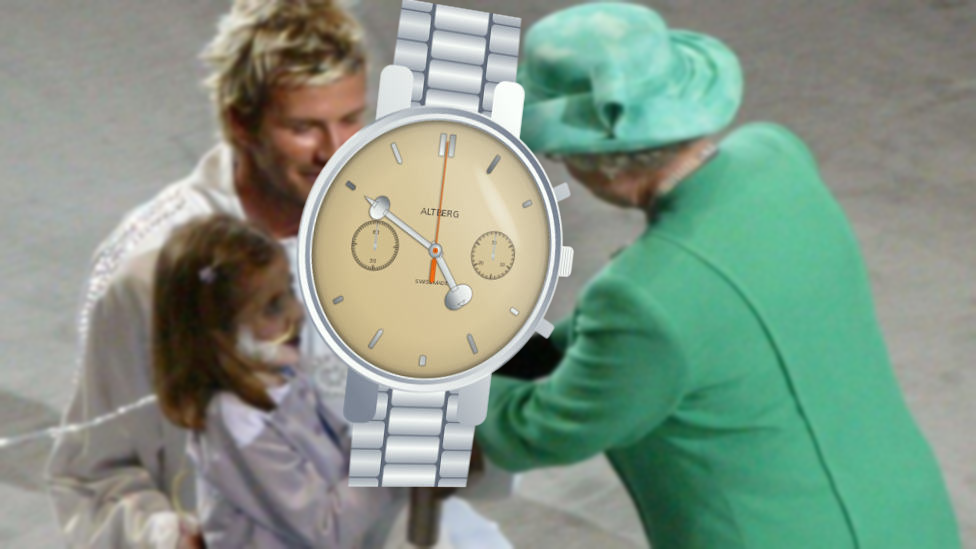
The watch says **4:50**
